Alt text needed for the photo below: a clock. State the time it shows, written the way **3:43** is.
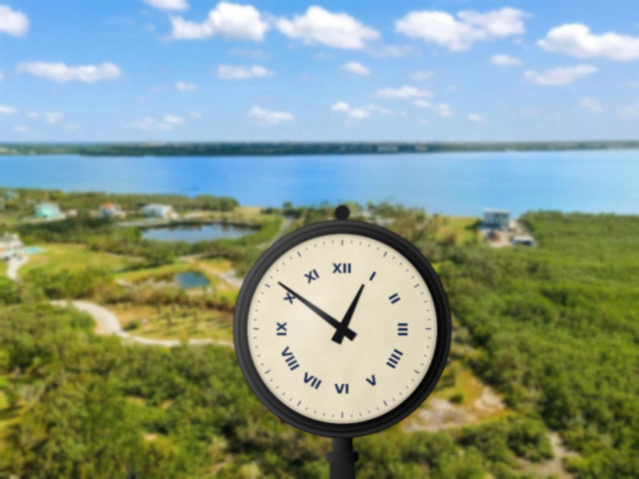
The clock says **12:51**
